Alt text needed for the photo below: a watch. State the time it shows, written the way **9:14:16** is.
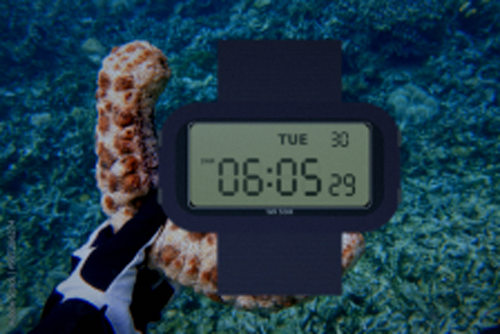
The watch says **6:05:29**
